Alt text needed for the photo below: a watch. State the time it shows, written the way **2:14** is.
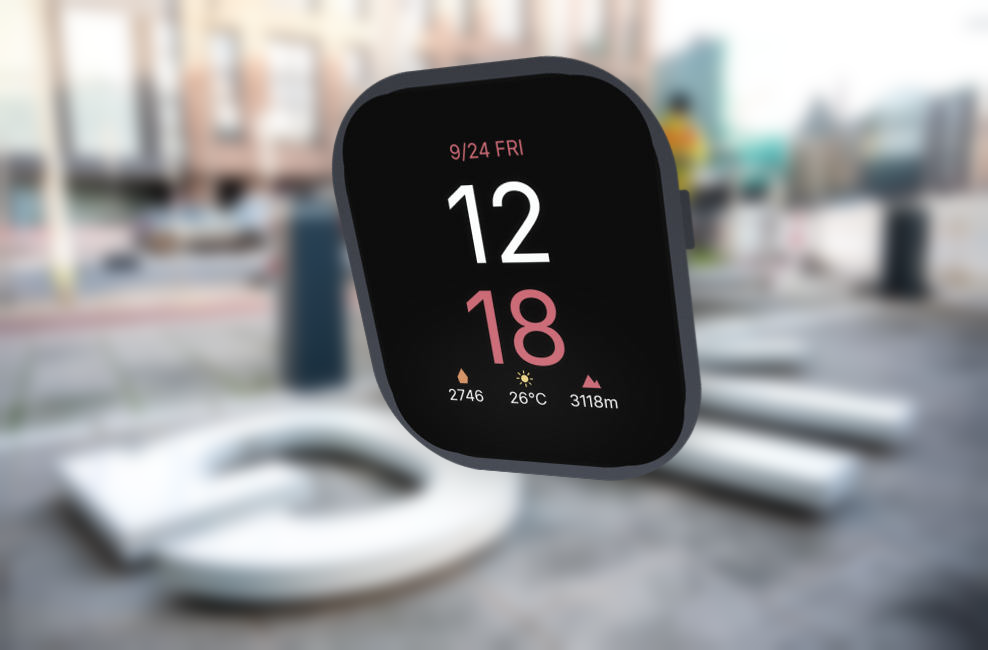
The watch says **12:18**
